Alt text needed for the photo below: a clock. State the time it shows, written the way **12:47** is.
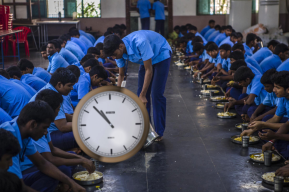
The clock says **10:53**
